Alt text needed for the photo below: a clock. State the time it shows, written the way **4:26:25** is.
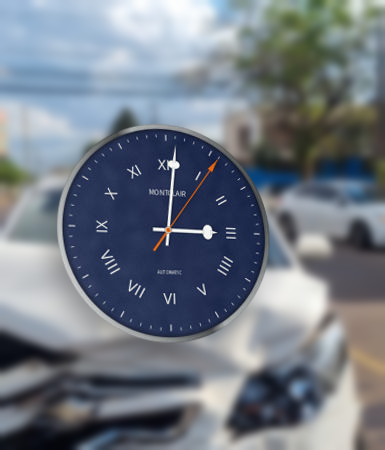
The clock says **3:01:06**
